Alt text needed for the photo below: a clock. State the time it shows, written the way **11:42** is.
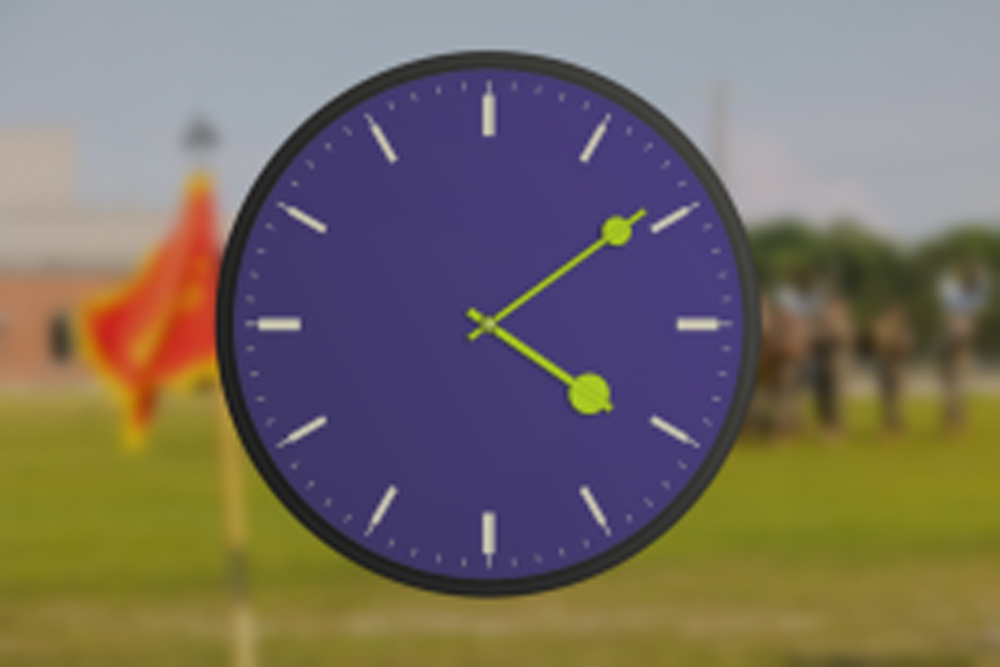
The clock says **4:09**
